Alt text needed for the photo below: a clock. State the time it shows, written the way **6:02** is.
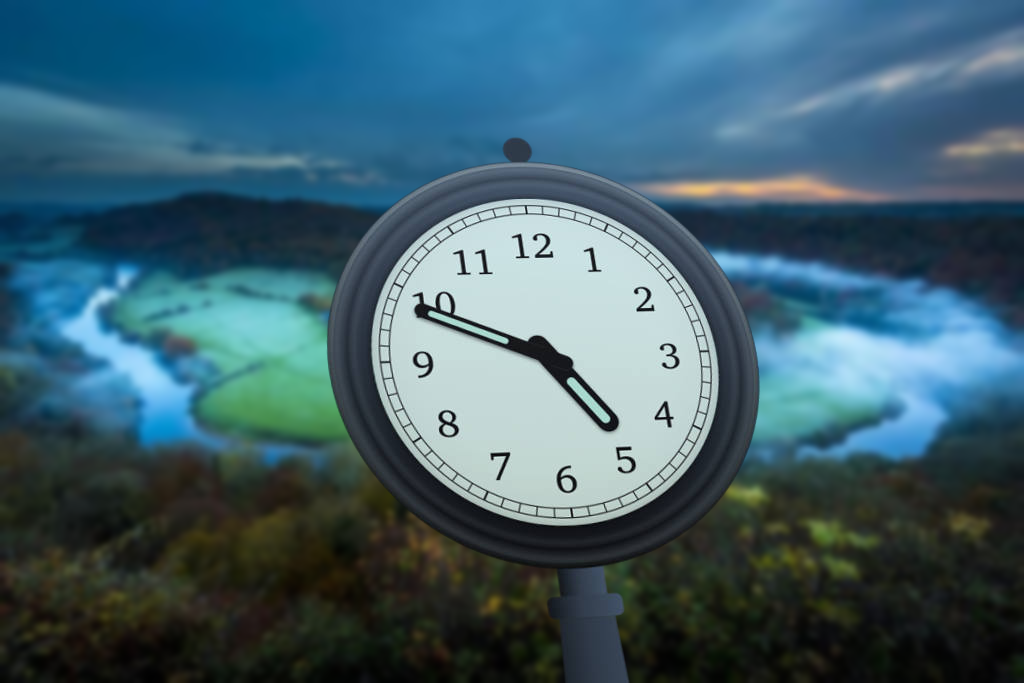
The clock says **4:49**
